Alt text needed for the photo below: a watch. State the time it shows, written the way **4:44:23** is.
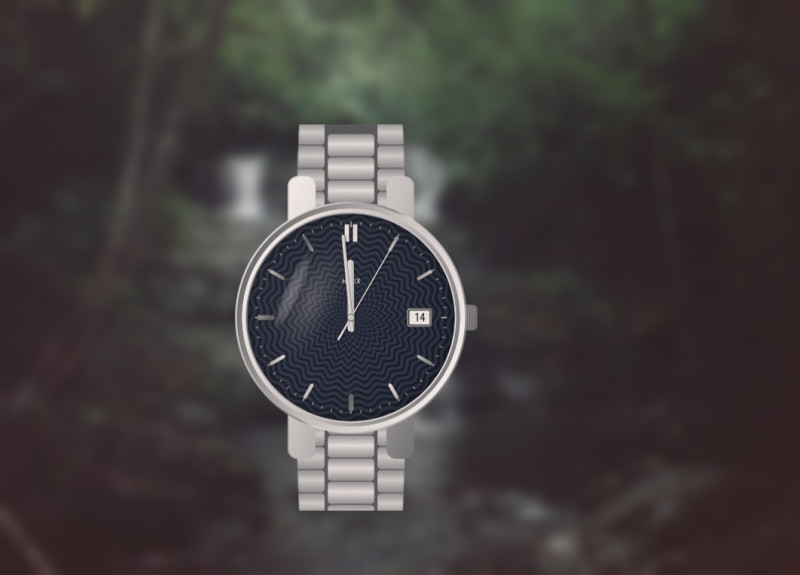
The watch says **11:59:05**
